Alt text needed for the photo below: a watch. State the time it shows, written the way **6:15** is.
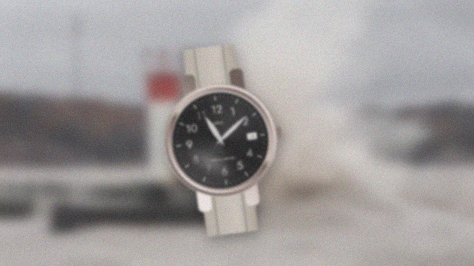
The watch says **11:09**
